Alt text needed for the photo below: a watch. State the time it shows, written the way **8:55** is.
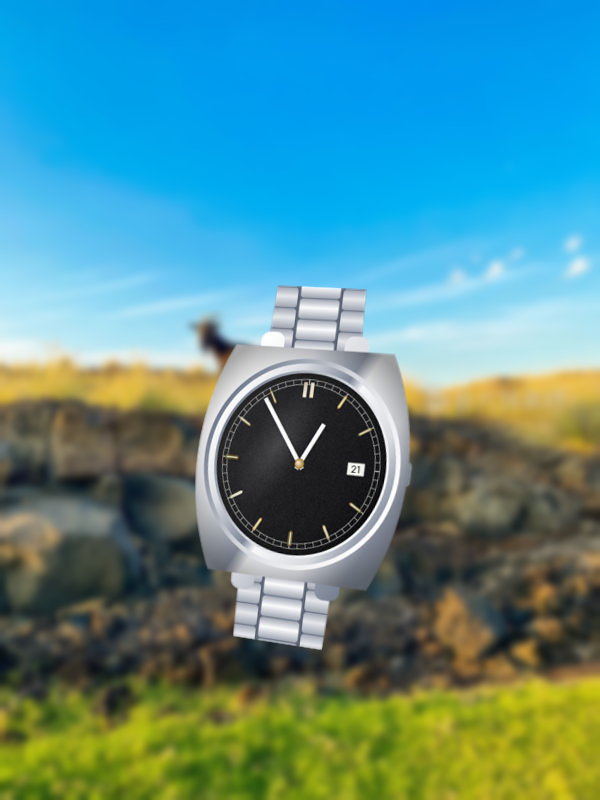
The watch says **12:54**
